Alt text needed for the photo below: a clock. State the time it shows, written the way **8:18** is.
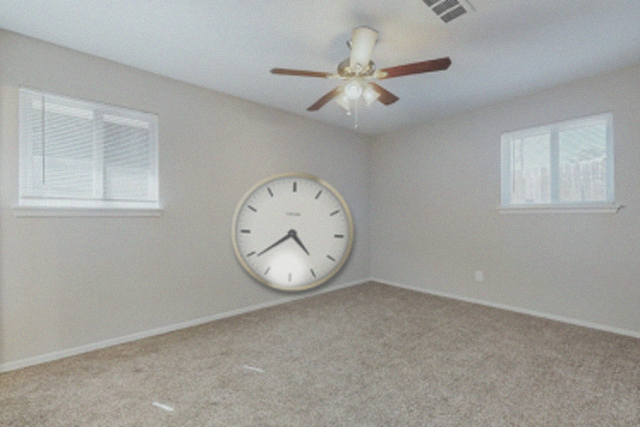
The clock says **4:39**
